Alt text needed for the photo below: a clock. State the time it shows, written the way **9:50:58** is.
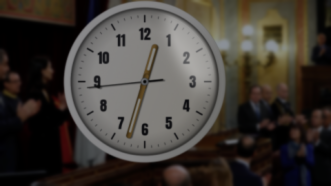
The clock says **12:32:44**
